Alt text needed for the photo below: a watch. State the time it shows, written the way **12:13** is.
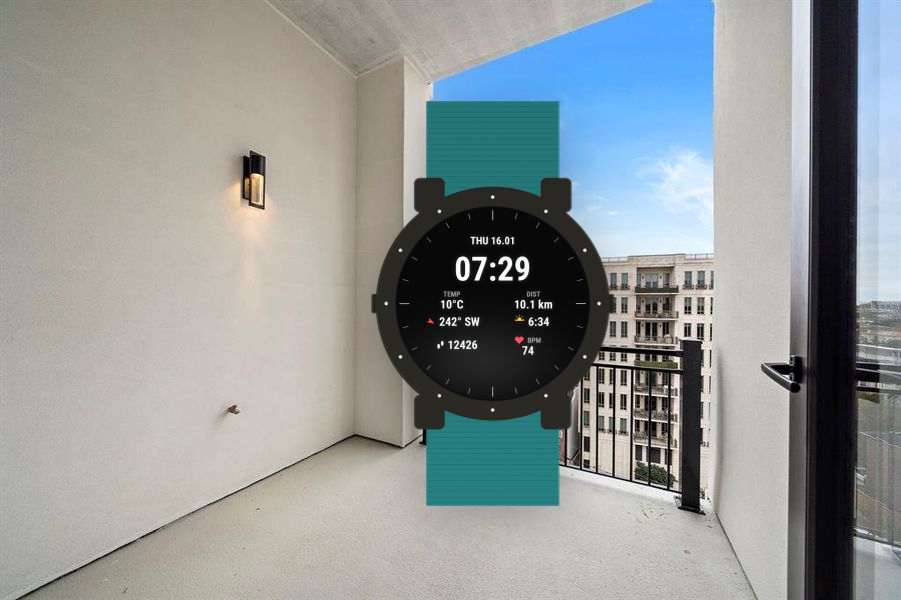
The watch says **7:29**
